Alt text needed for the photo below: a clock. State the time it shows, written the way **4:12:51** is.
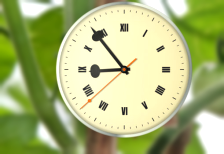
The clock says **8:53:38**
